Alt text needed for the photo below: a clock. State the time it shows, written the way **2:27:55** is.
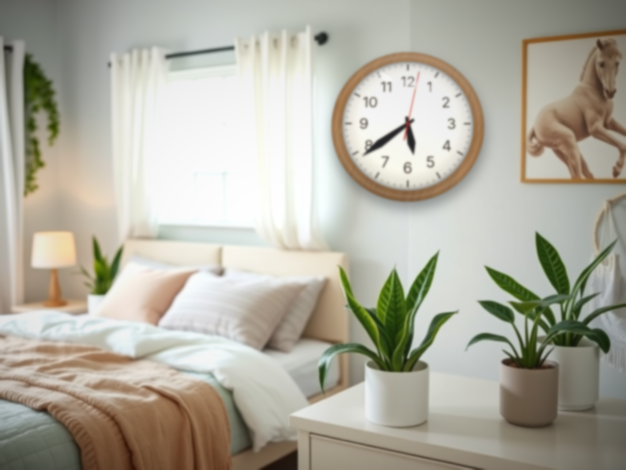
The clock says **5:39:02**
